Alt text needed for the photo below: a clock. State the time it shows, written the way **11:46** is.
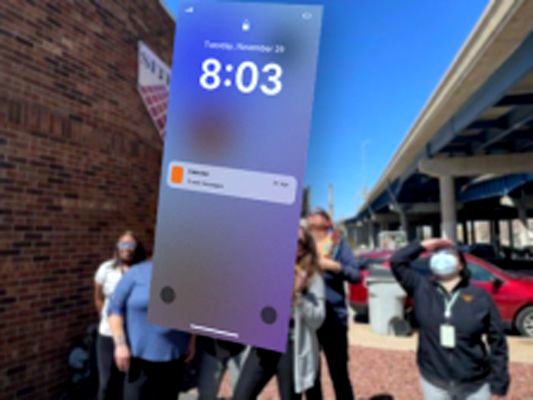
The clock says **8:03**
